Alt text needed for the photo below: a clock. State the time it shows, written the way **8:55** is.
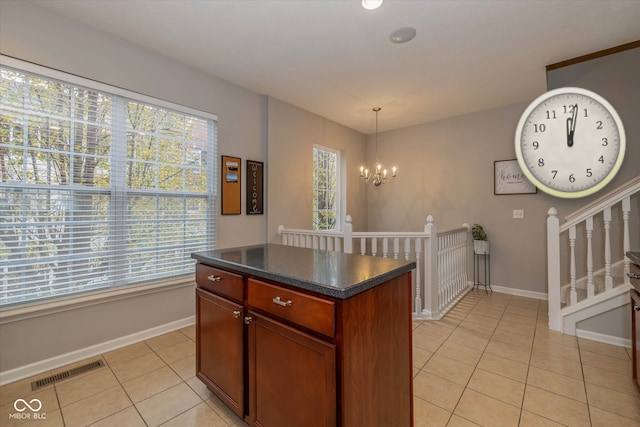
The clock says **12:02**
